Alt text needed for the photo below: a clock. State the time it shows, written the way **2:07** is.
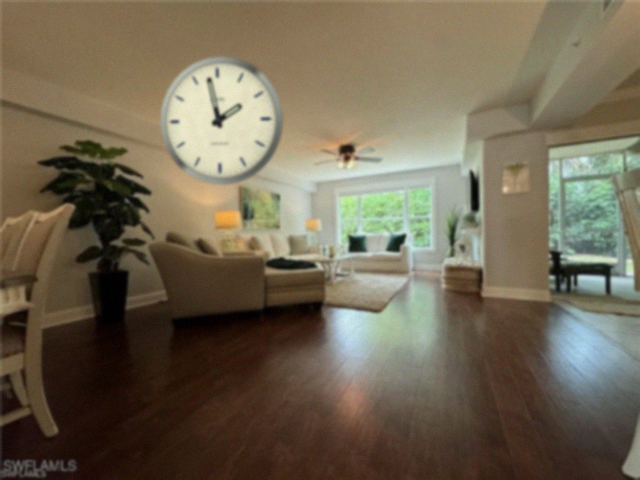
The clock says **1:58**
